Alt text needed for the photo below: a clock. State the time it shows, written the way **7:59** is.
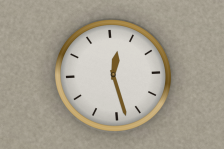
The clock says **12:28**
